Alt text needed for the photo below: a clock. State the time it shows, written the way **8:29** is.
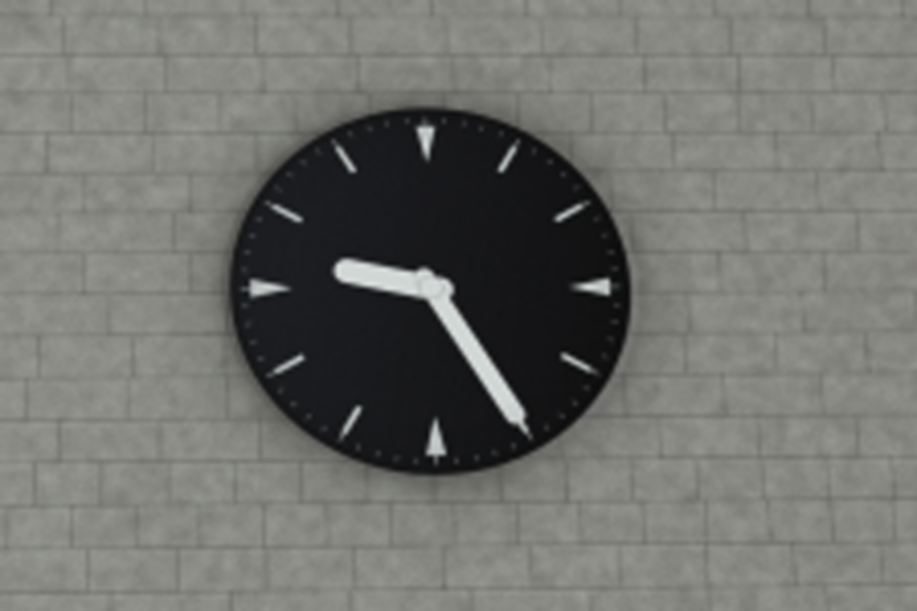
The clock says **9:25**
